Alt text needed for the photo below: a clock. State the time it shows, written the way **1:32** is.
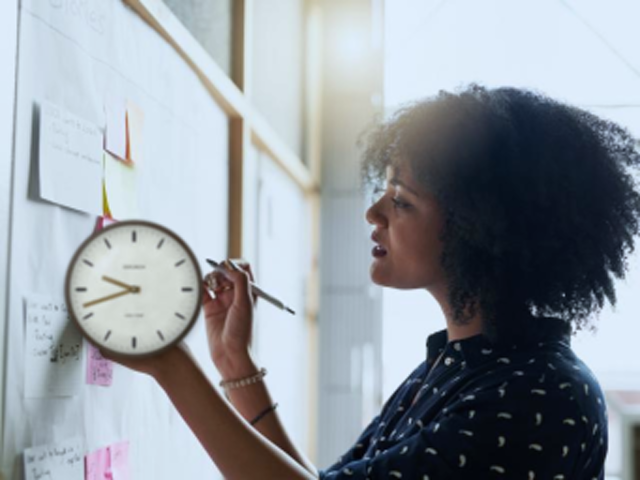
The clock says **9:42**
